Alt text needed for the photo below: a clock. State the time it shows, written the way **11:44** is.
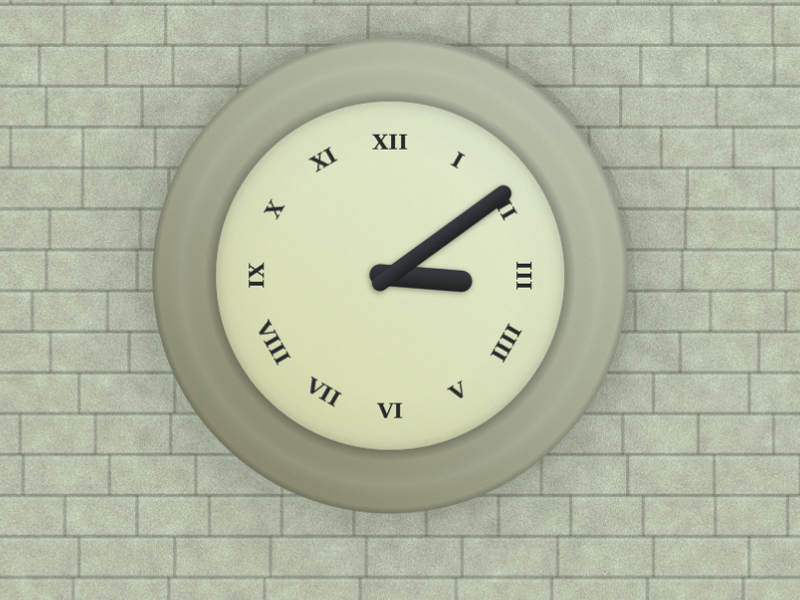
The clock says **3:09**
